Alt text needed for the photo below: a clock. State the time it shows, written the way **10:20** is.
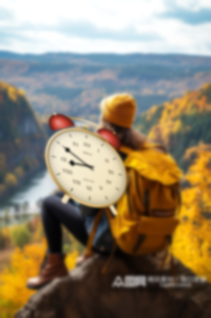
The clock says **8:50**
